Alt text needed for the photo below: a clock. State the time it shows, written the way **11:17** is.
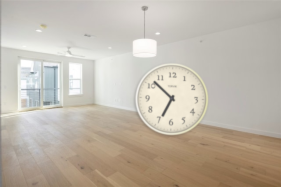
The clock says **6:52**
